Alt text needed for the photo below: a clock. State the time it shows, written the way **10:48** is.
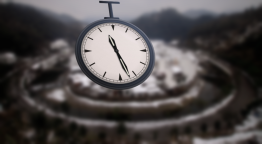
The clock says **11:27**
